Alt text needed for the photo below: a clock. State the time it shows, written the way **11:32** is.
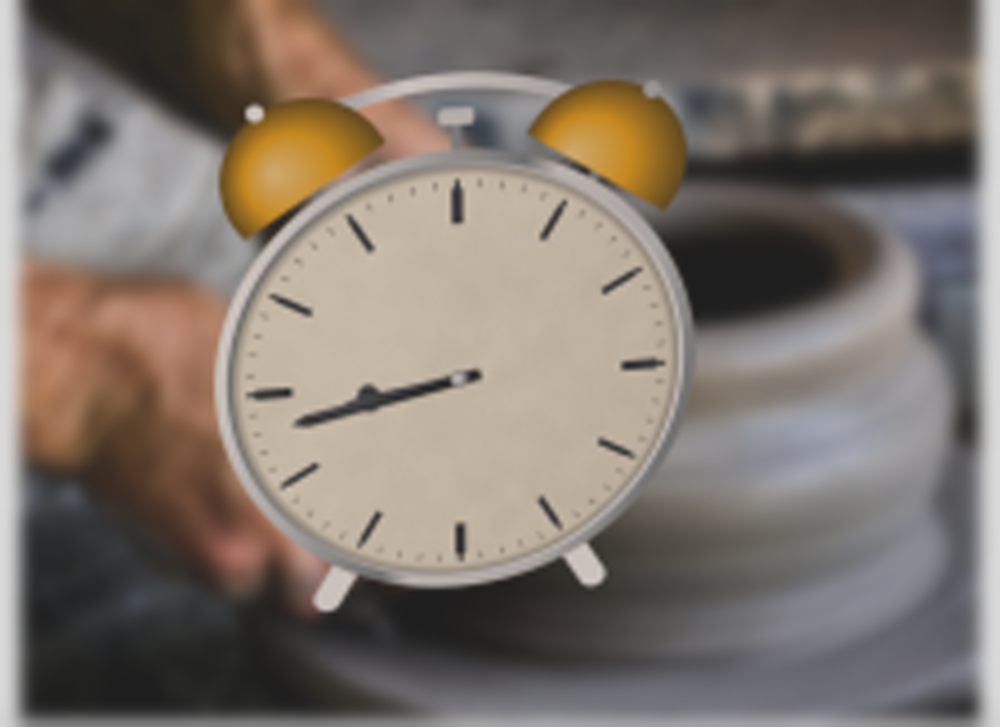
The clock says **8:43**
